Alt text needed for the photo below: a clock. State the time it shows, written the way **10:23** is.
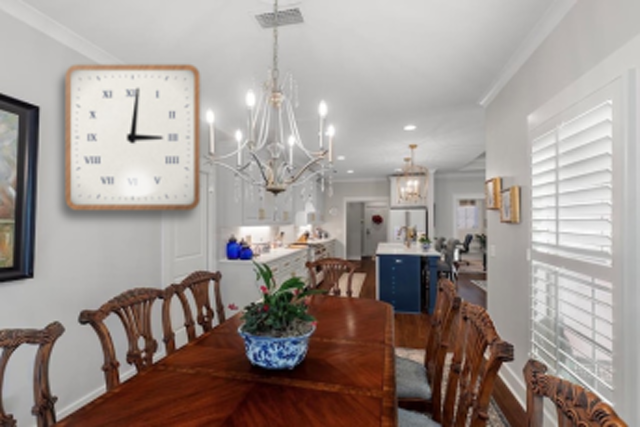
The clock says **3:01**
